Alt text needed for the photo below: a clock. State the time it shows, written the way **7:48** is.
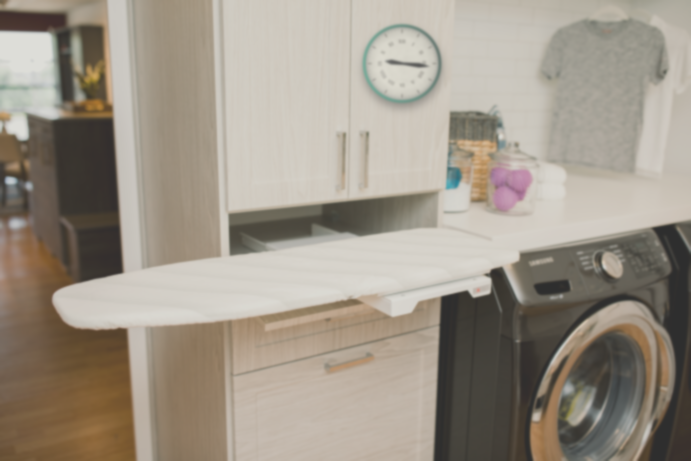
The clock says **9:16**
